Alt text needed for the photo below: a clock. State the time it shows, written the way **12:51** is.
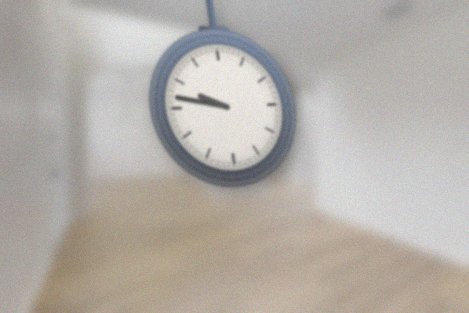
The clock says **9:47**
